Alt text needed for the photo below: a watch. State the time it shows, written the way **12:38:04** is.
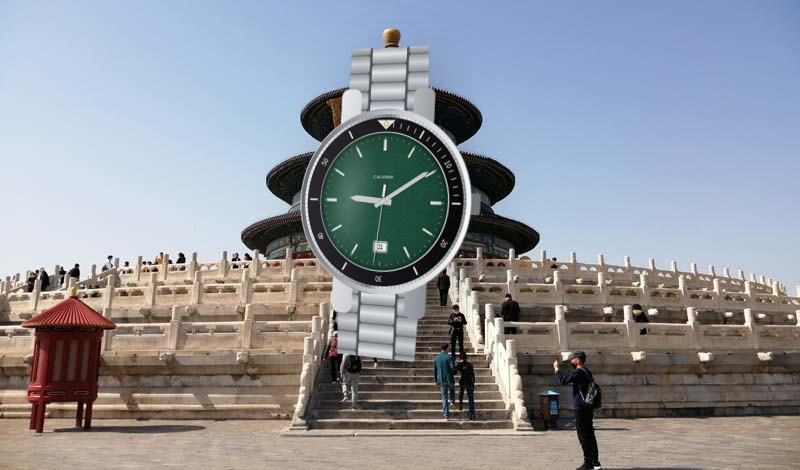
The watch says **9:09:31**
